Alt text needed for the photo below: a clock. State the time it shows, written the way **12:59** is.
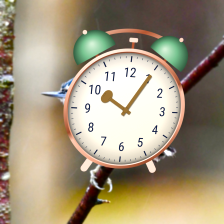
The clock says **10:05**
